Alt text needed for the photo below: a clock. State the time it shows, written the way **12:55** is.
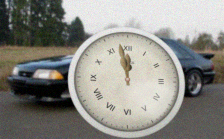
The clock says **11:58**
